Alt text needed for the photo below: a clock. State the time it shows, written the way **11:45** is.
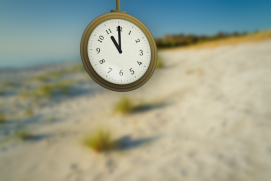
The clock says **11:00**
